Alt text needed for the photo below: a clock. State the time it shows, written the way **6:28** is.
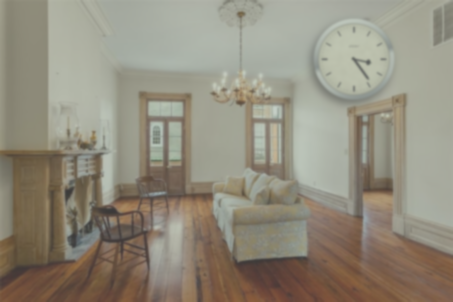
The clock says **3:24**
